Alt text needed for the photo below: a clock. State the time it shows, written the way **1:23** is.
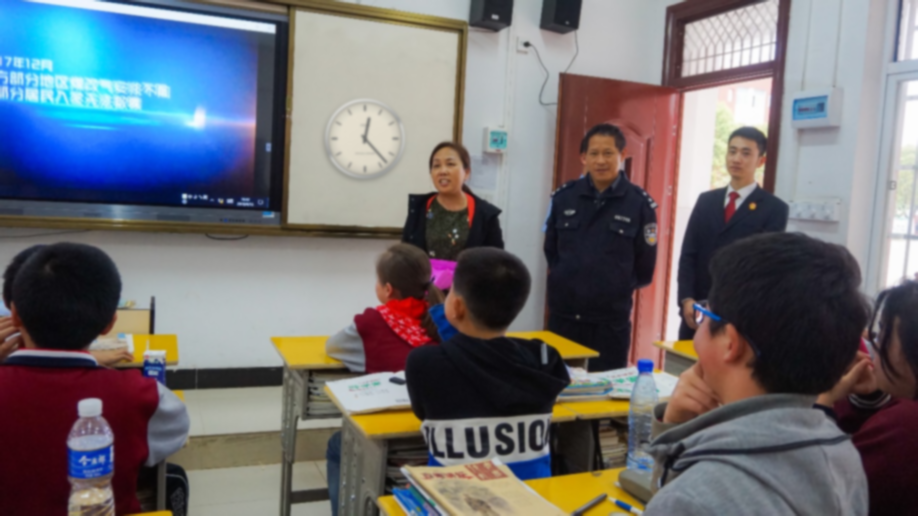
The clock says **12:23**
